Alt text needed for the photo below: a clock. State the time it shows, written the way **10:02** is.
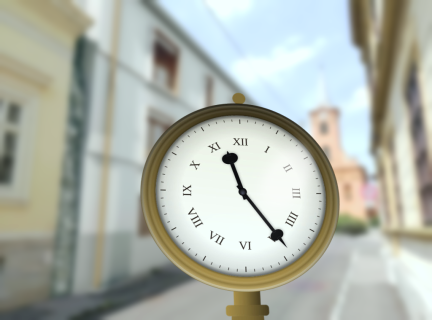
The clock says **11:24**
